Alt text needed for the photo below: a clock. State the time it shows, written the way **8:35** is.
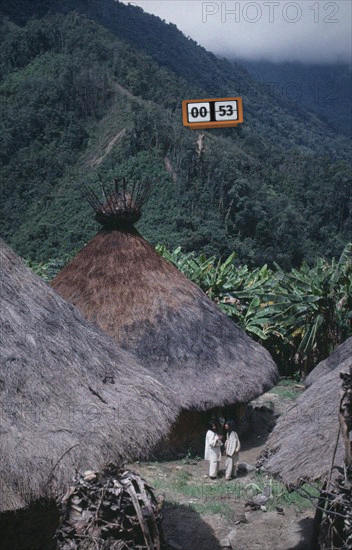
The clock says **0:53**
